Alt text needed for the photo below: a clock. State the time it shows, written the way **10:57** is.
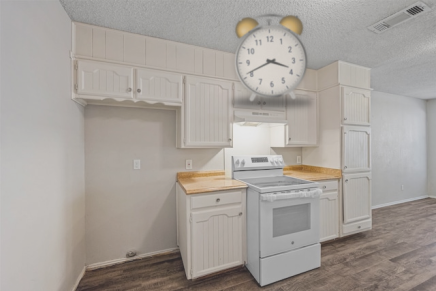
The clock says **3:41**
